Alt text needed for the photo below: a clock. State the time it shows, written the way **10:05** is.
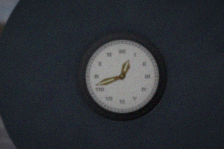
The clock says **12:42**
